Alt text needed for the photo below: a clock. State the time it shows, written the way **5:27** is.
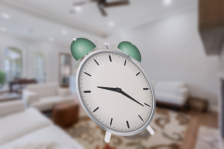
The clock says **9:21**
